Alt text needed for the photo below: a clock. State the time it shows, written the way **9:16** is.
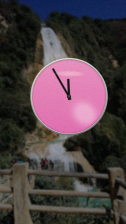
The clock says **11:55**
